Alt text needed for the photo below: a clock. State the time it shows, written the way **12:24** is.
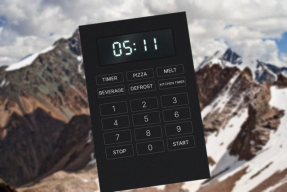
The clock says **5:11**
